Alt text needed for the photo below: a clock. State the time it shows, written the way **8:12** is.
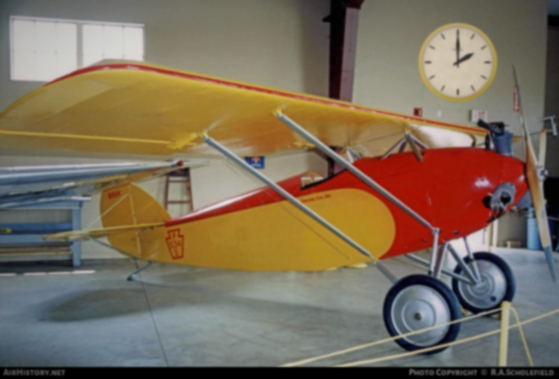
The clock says **2:00**
